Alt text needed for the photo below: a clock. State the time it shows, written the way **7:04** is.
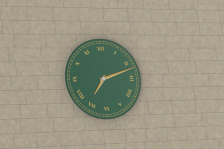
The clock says **7:12**
